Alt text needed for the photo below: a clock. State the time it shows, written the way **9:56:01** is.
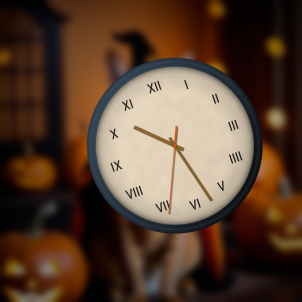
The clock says **10:27:34**
